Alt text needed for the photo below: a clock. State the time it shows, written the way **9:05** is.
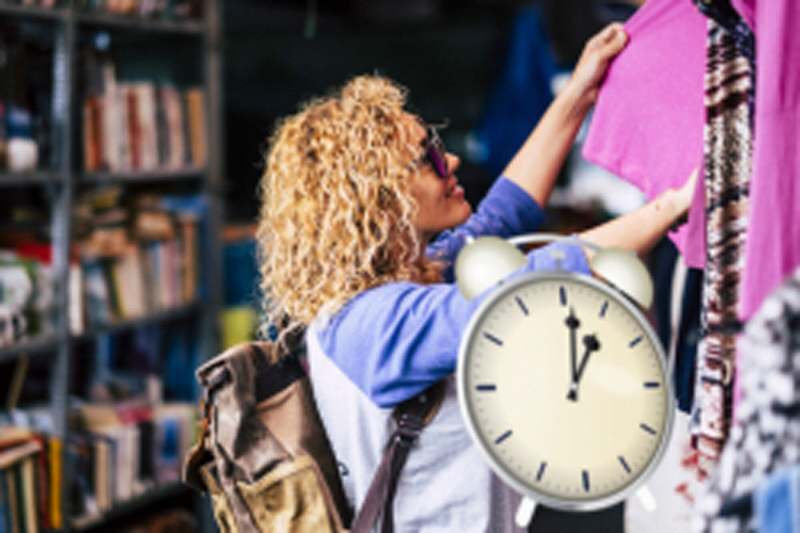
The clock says **1:01**
